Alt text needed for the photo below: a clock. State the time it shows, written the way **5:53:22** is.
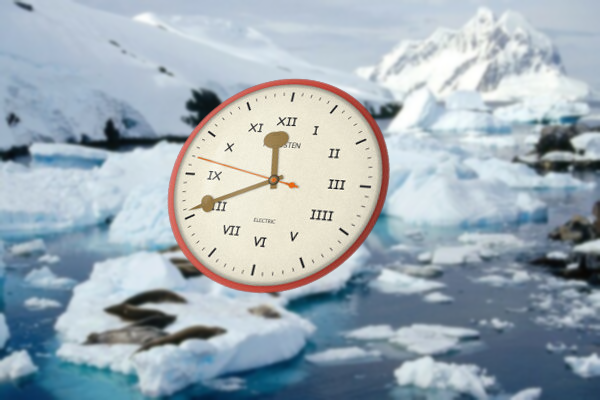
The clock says **11:40:47**
